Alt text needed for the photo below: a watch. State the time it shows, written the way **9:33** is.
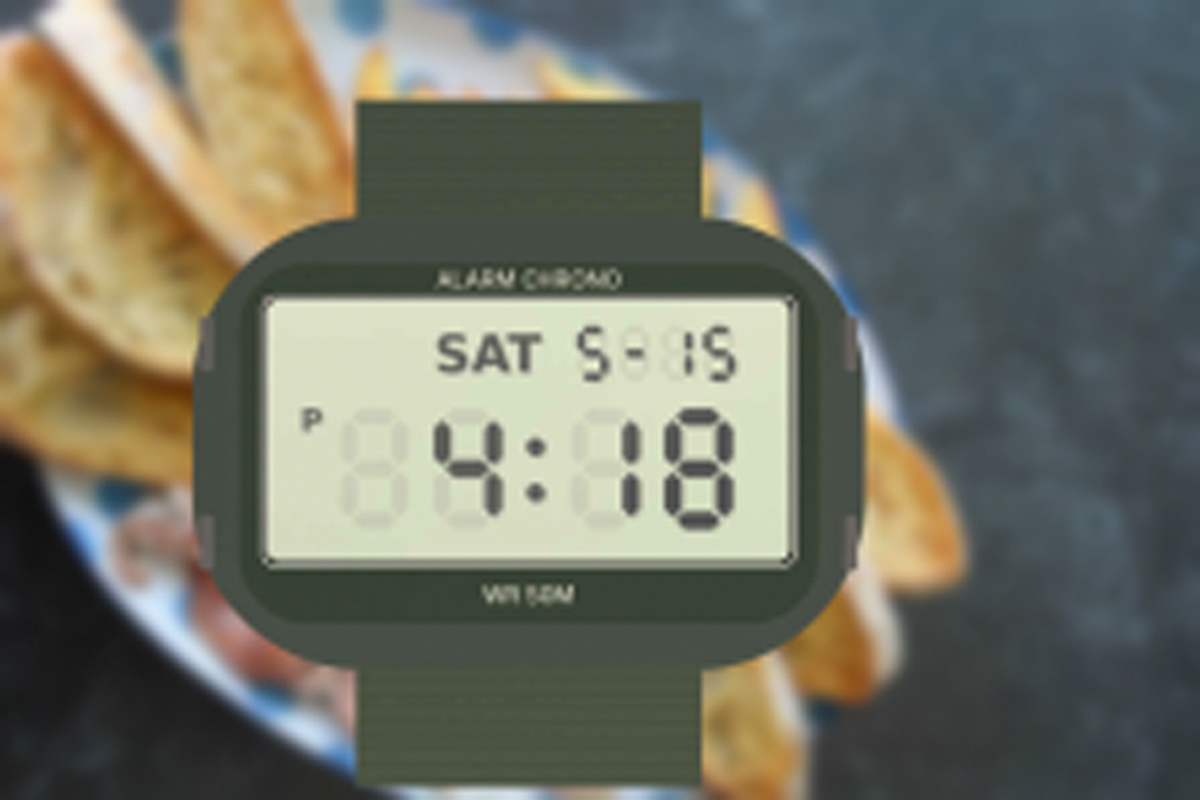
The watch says **4:18**
